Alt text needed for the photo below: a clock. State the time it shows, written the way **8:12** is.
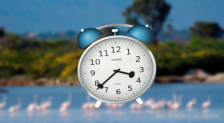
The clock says **3:38**
